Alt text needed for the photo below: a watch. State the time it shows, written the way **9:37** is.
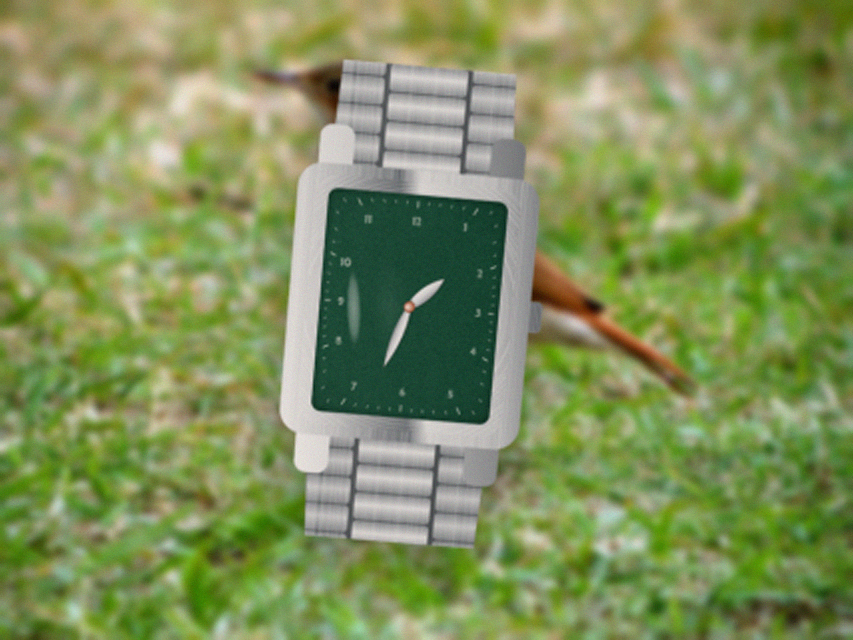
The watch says **1:33**
